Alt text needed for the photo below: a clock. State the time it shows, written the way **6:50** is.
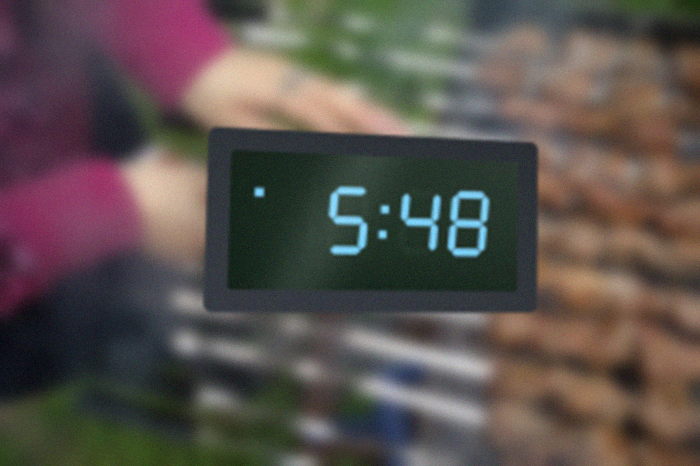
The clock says **5:48**
